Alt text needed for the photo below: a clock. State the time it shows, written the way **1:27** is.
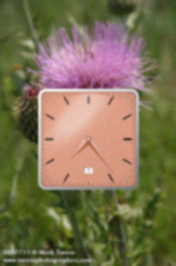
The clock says **7:24**
